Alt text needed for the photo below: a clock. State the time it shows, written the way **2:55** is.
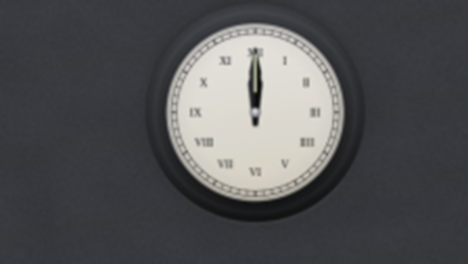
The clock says **12:00**
